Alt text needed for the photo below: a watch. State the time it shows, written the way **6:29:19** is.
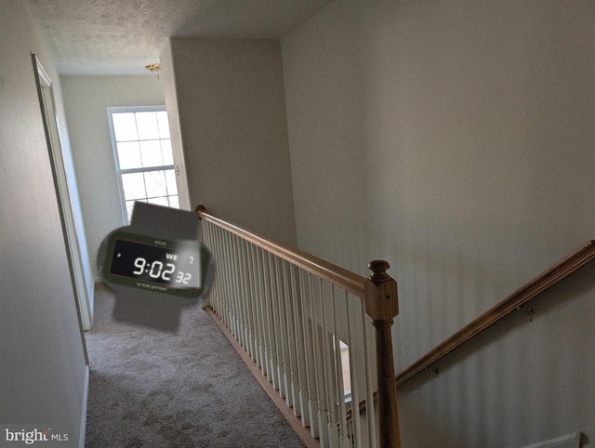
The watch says **9:02:32**
